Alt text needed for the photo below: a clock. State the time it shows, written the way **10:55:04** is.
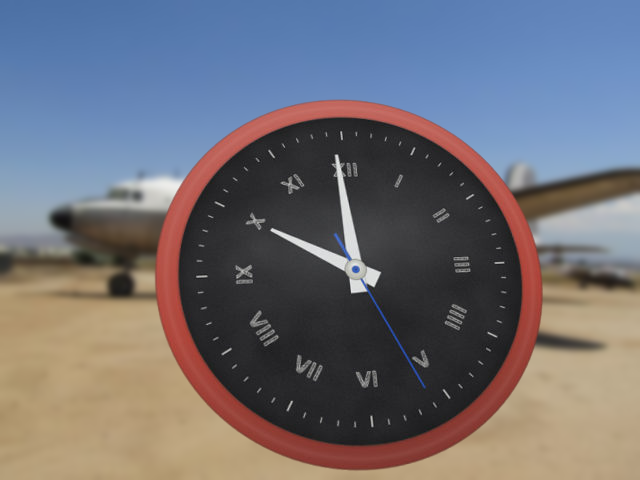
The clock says **9:59:26**
